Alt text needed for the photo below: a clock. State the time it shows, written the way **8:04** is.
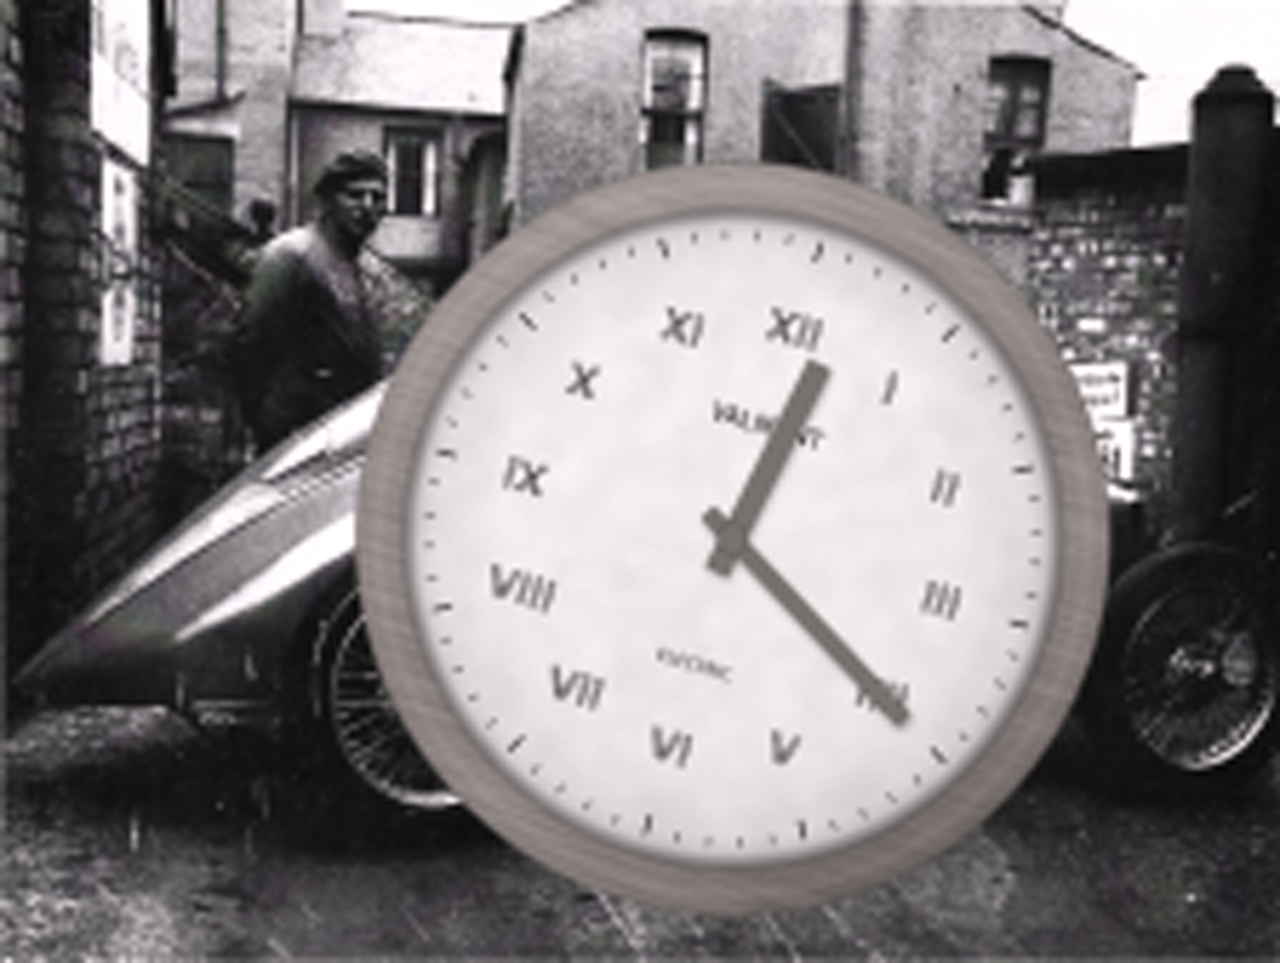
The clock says **12:20**
